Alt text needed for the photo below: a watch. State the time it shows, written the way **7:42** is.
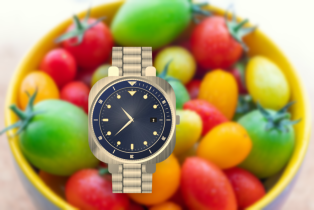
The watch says **10:38**
